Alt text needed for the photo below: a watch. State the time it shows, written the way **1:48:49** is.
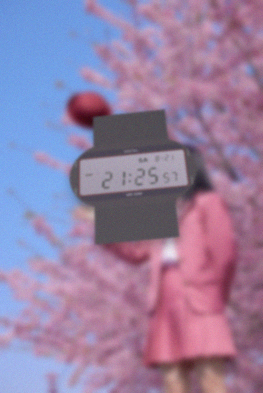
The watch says **21:25:57**
